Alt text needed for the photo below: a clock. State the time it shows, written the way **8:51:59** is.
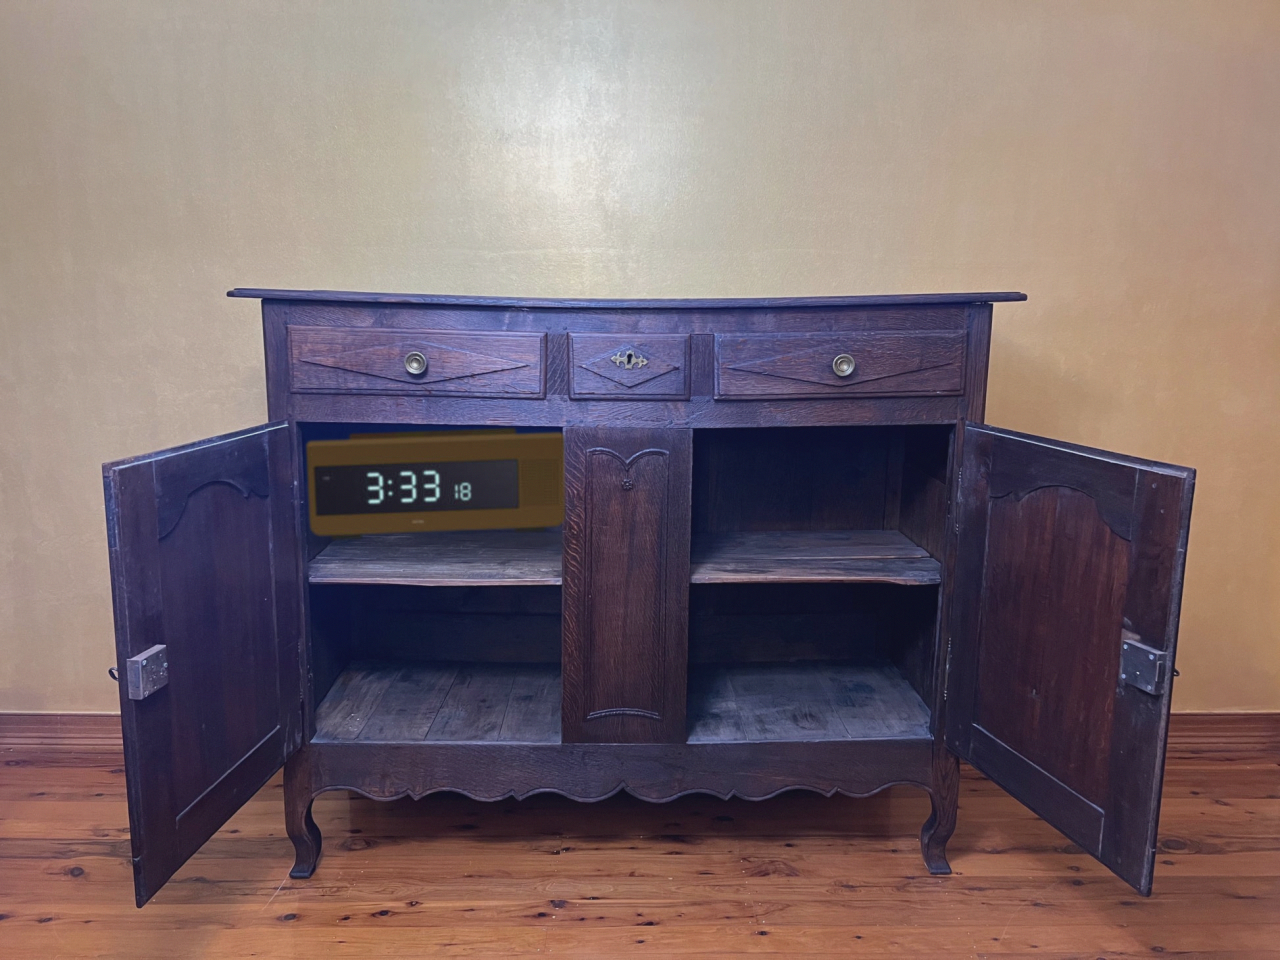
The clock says **3:33:18**
